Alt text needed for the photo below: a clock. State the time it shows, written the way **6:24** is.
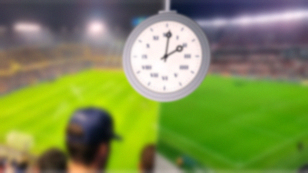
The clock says **2:01**
